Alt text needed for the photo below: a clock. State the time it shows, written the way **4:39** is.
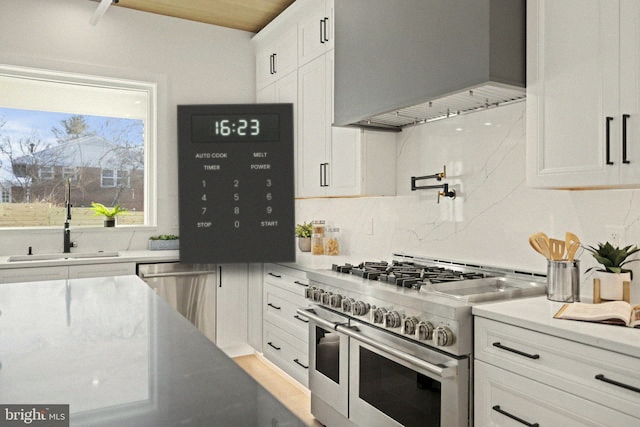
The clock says **16:23**
